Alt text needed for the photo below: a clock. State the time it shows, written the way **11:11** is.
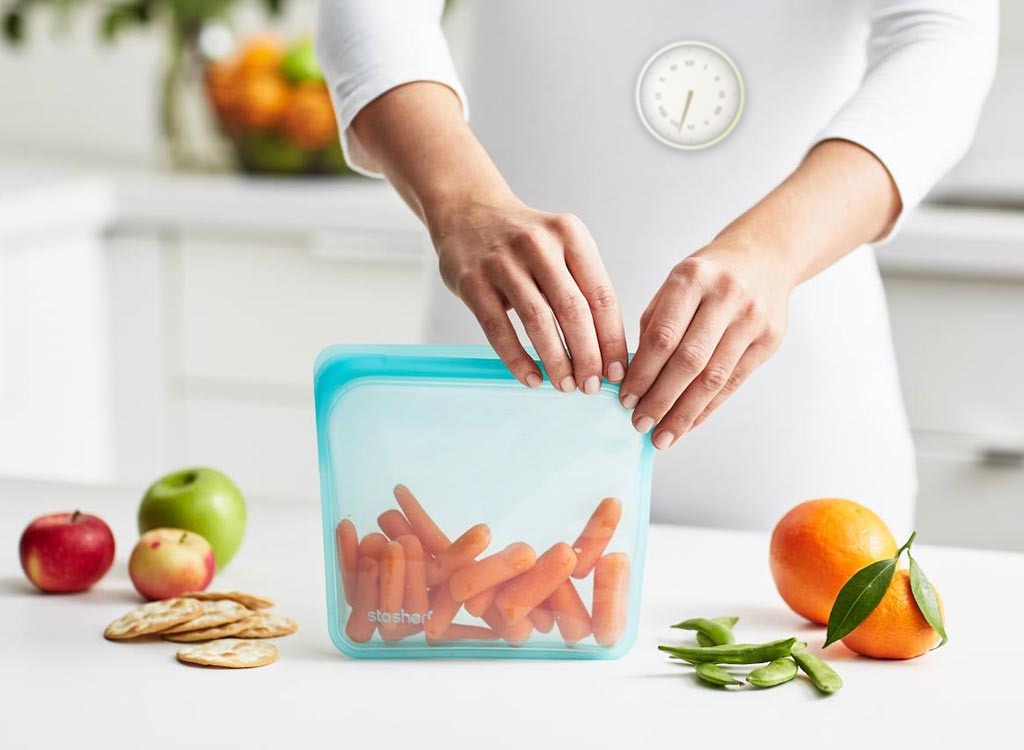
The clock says **6:33**
